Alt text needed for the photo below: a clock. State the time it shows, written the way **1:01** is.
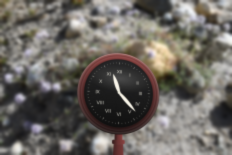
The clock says **11:23**
